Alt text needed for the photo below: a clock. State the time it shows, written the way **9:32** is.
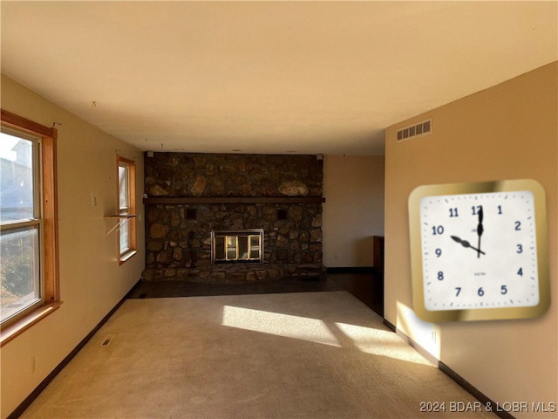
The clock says **10:01**
